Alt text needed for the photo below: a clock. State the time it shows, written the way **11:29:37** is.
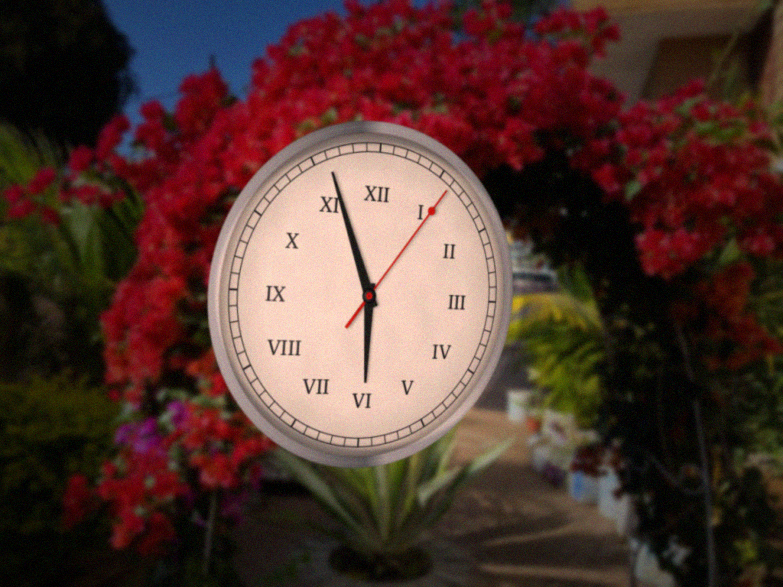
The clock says **5:56:06**
